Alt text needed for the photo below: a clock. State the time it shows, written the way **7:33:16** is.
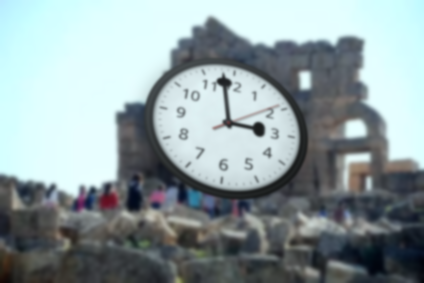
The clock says **2:58:09**
